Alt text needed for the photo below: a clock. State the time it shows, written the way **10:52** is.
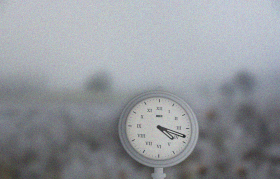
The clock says **4:18**
